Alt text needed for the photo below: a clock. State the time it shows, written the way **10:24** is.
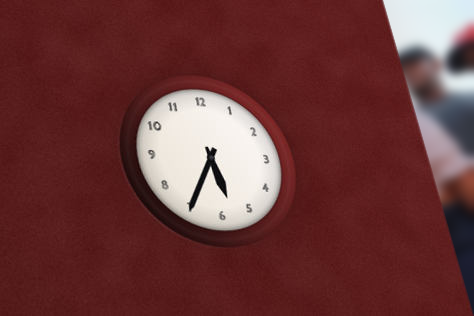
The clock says **5:35**
